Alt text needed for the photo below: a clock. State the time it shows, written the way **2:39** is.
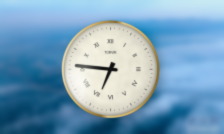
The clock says **6:46**
